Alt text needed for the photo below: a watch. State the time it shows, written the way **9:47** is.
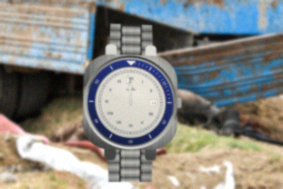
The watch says **11:59**
